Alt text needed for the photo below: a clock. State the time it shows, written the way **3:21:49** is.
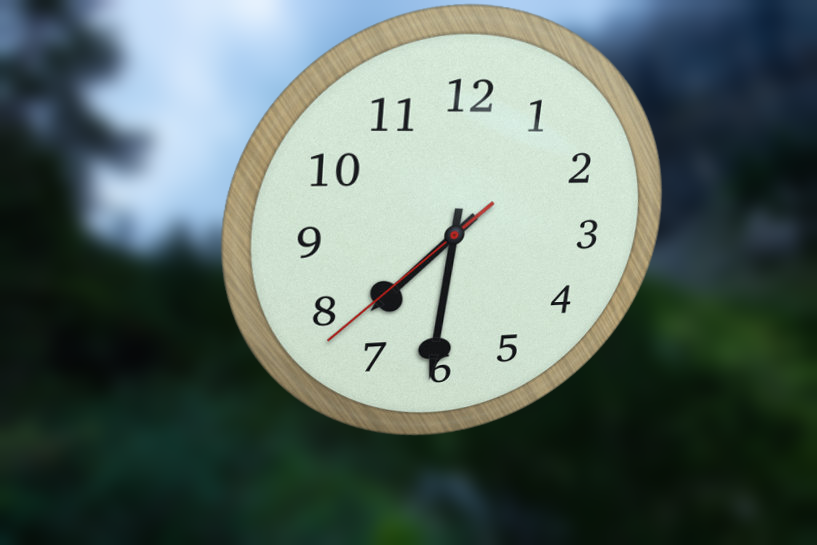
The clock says **7:30:38**
